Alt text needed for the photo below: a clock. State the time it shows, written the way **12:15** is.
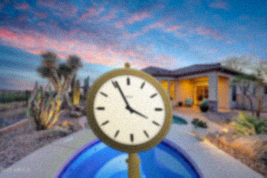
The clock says **3:56**
